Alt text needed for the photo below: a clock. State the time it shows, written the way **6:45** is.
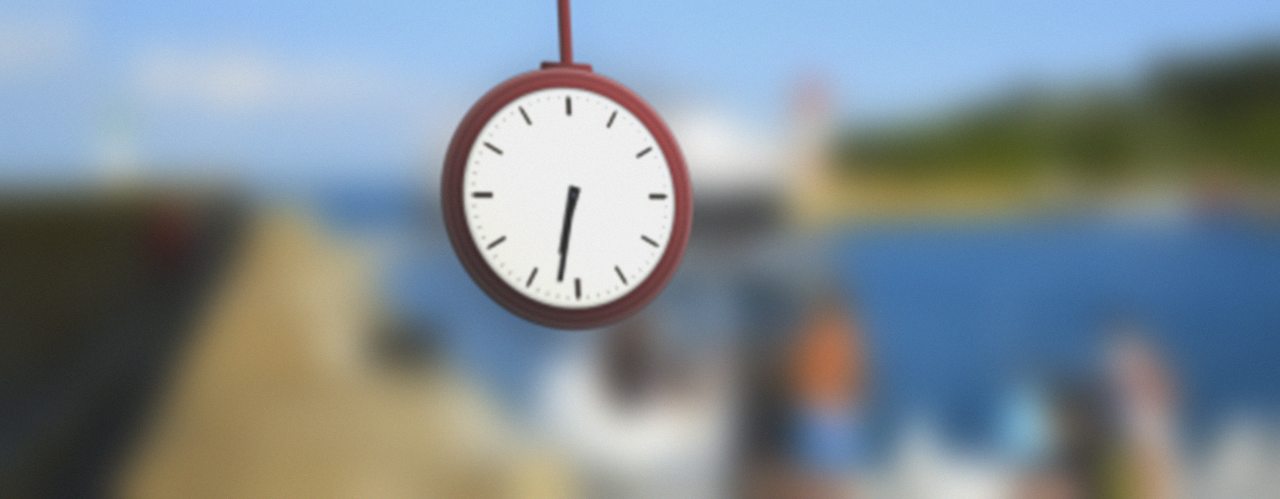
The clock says **6:32**
